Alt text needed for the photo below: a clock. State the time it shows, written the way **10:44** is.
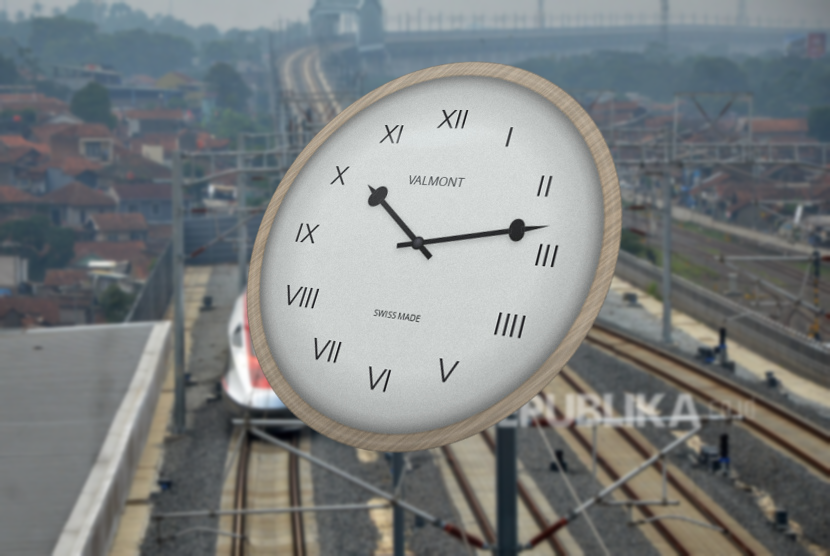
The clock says **10:13**
